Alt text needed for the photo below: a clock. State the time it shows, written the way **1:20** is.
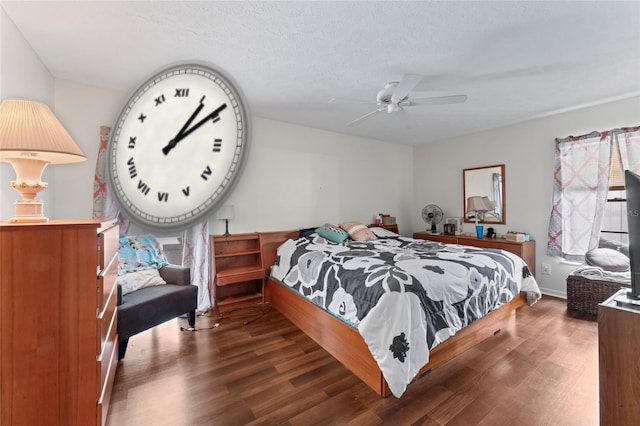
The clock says **1:09**
